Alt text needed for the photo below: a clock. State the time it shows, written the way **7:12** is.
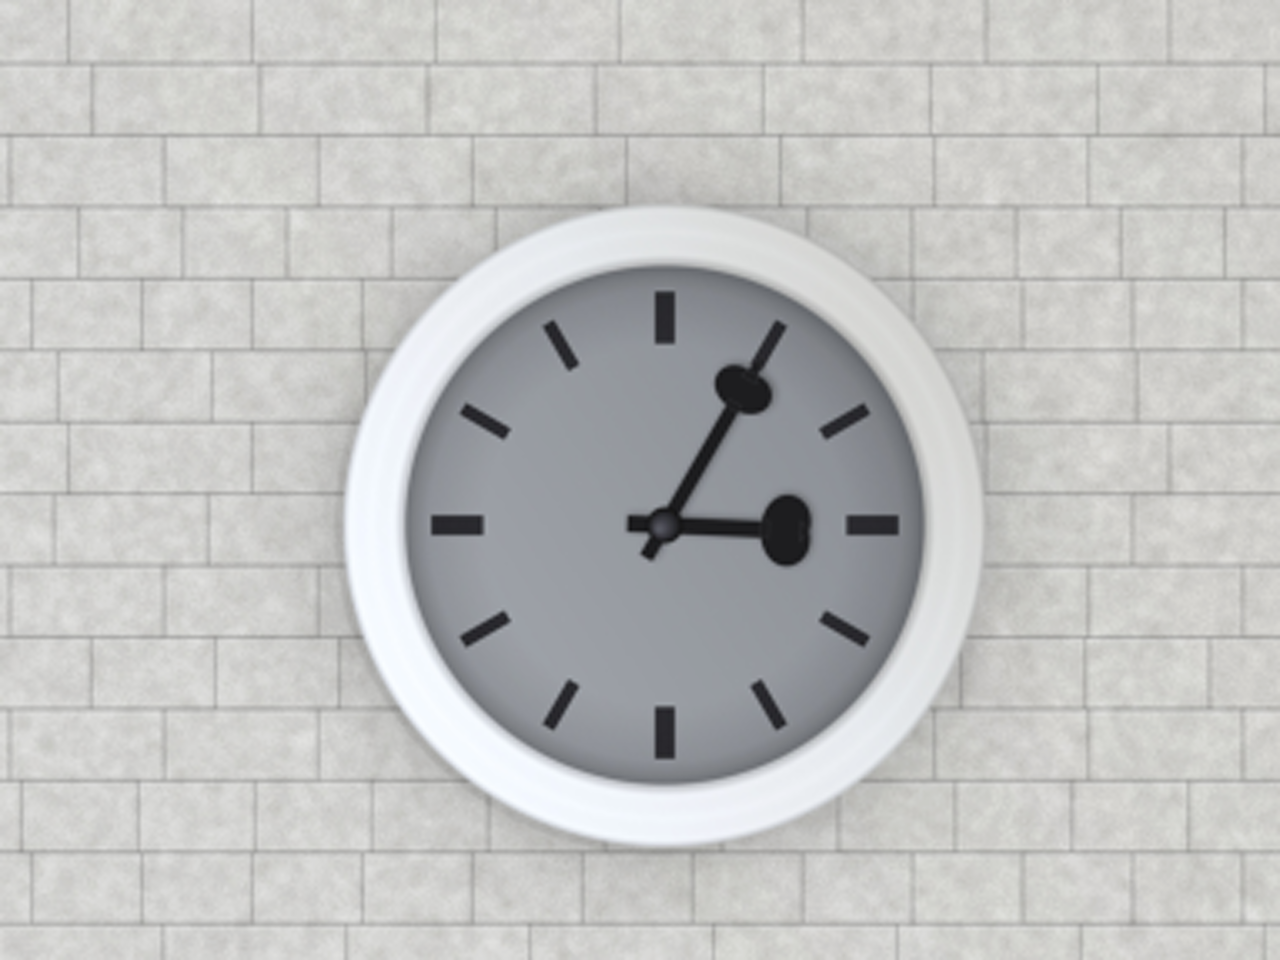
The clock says **3:05**
